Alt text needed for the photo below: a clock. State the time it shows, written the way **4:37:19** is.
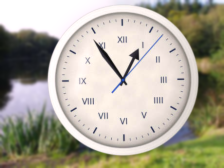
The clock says **12:54:07**
